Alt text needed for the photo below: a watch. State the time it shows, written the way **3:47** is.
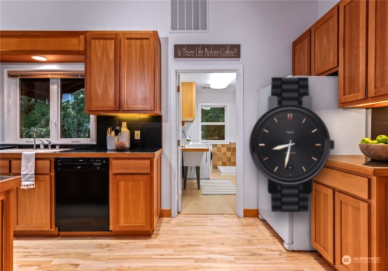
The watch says **8:32**
